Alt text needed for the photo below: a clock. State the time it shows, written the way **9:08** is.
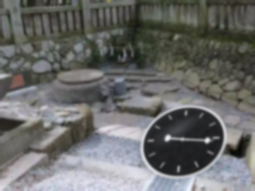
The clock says **9:16**
